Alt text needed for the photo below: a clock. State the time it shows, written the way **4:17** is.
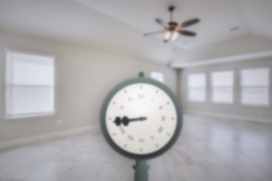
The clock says **8:44**
